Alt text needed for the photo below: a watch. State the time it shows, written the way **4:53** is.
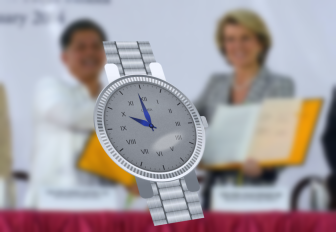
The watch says **9:59**
